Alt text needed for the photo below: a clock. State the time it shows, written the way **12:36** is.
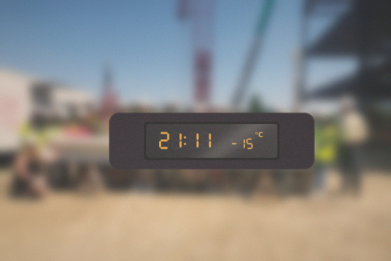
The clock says **21:11**
